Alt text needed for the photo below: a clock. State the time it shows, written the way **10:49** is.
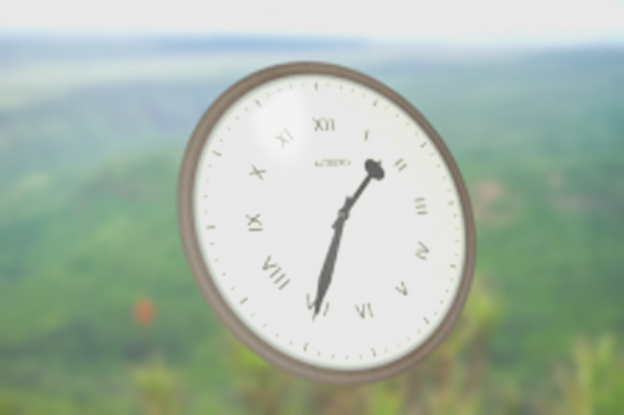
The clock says **1:35**
